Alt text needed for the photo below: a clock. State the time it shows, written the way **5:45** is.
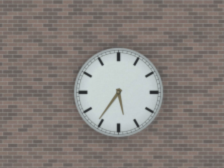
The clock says **5:36**
